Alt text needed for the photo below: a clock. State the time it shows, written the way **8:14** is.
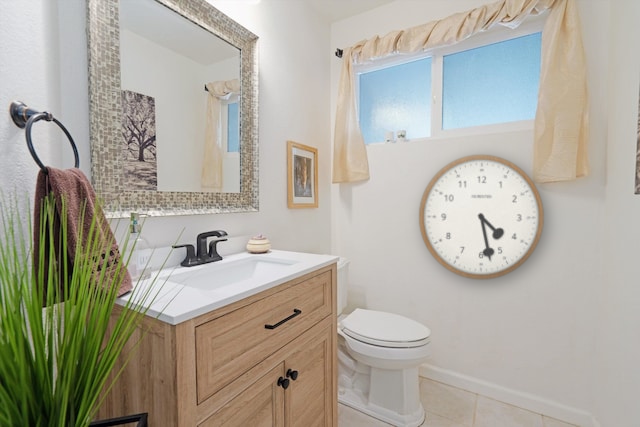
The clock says **4:28**
